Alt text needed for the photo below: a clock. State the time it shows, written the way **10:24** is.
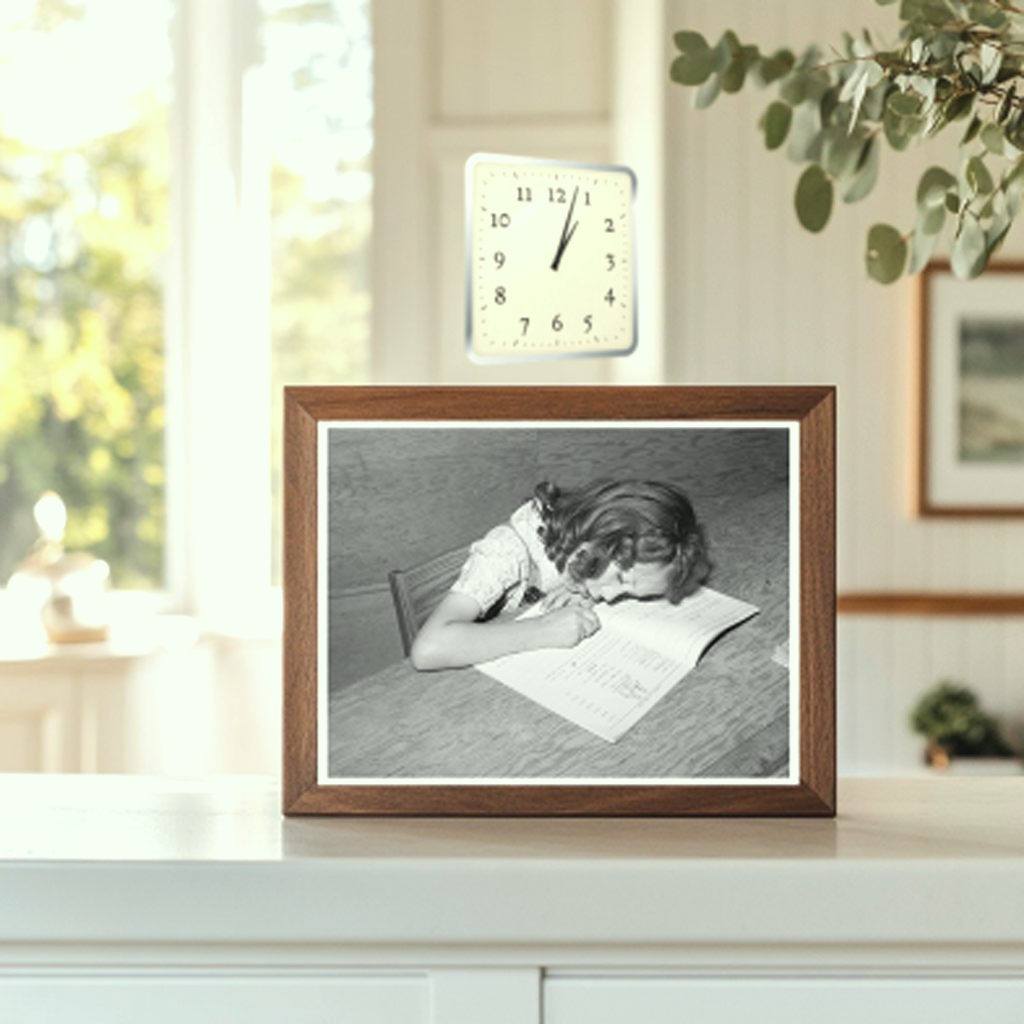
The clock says **1:03**
